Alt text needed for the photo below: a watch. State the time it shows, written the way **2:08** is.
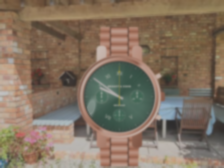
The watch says **9:51**
